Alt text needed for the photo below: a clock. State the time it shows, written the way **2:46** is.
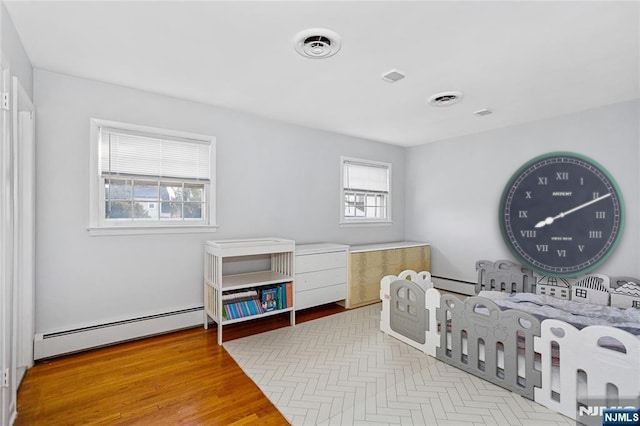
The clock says **8:11**
